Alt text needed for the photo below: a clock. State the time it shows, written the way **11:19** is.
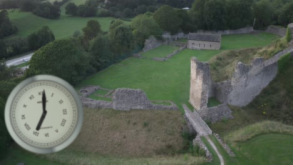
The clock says **7:01**
